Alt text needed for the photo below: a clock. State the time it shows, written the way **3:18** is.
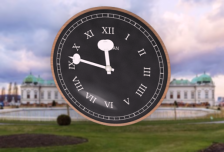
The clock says **11:47**
